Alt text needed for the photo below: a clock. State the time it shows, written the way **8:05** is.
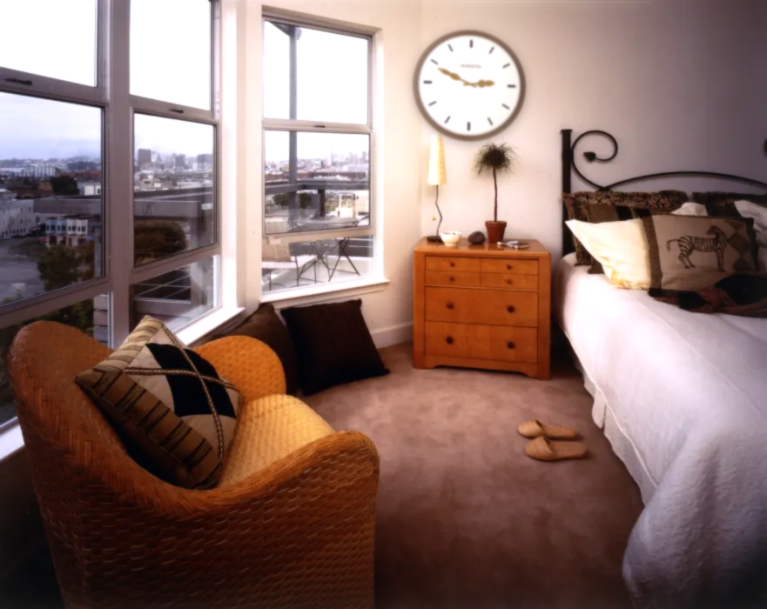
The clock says **2:49**
